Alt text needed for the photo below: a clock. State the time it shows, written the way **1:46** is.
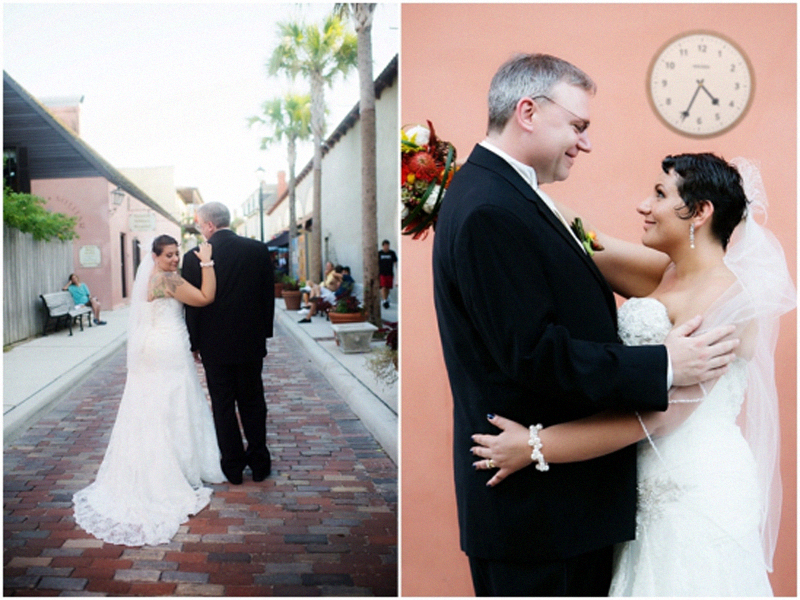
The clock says **4:34**
